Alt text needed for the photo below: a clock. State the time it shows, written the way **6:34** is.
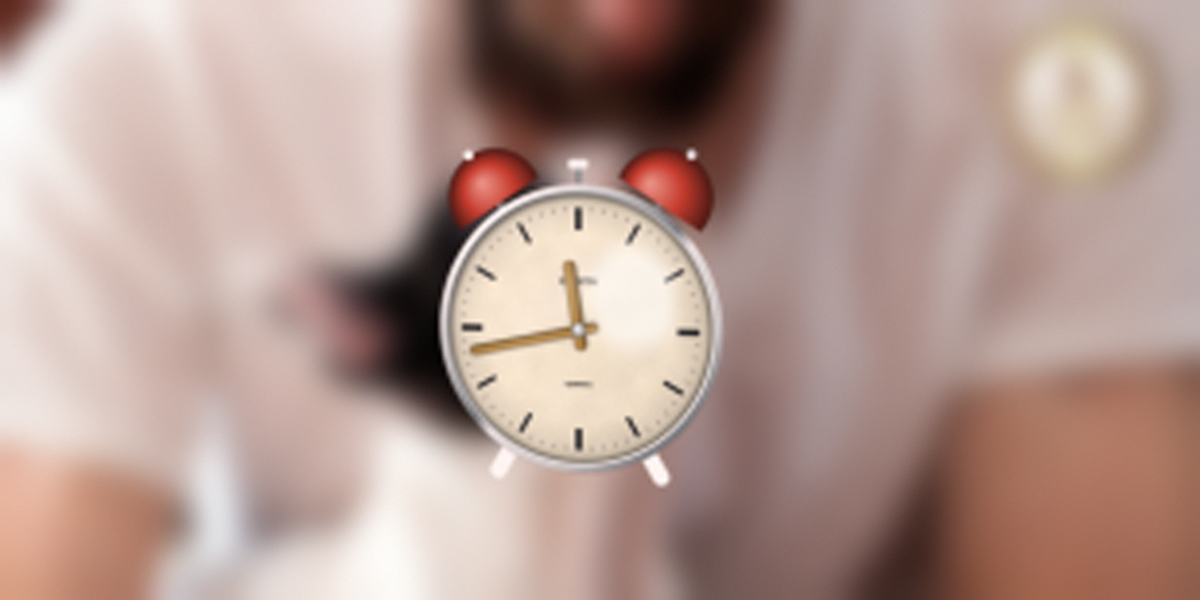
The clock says **11:43**
